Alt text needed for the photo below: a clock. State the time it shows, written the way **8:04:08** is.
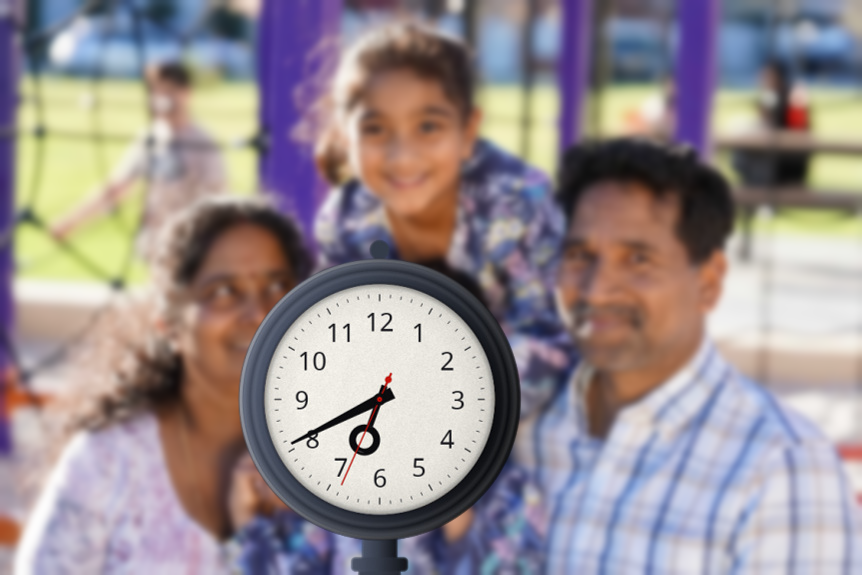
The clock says **6:40:34**
